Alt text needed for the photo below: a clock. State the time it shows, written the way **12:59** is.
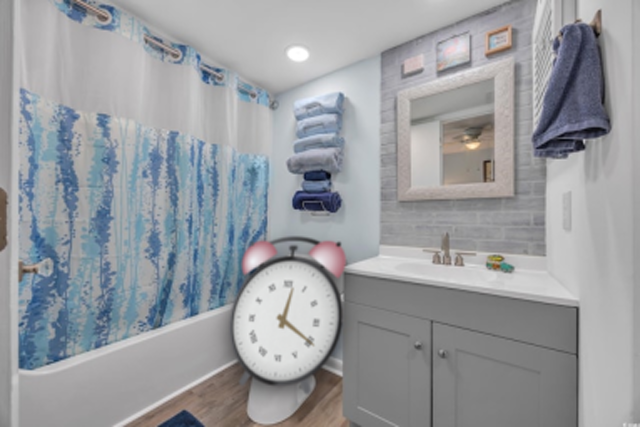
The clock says **12:20**
